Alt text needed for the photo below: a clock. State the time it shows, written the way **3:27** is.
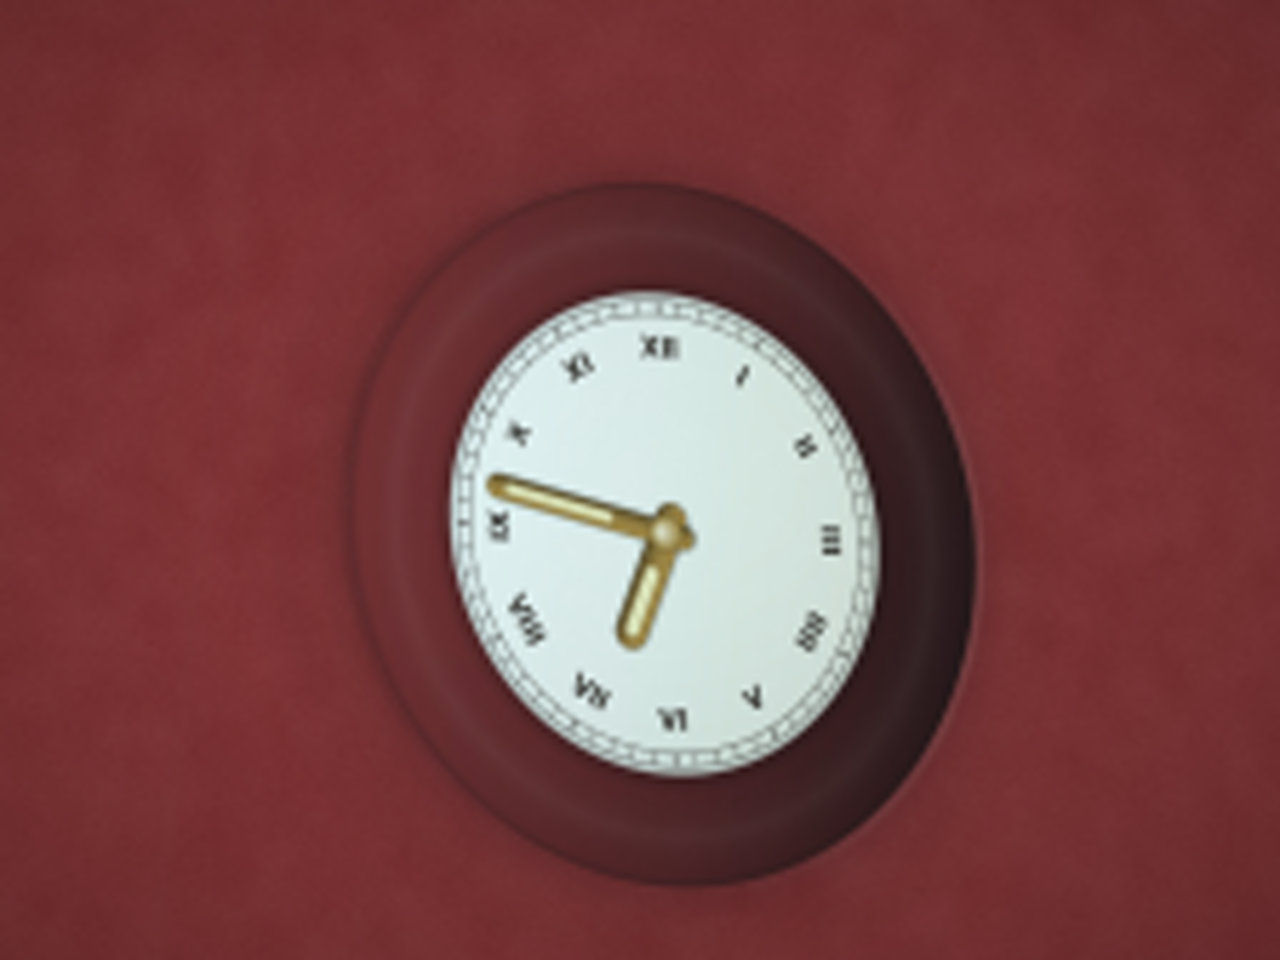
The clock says **6:47**
